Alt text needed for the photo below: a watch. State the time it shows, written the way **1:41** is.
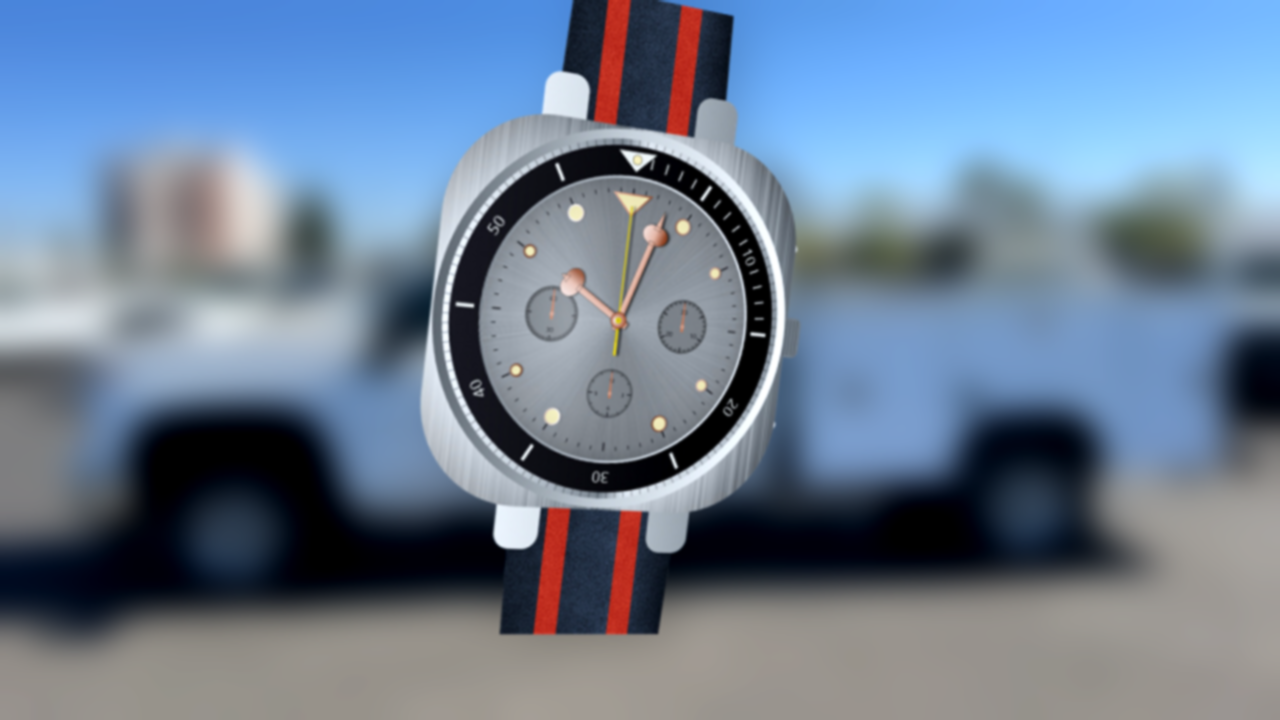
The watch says **10:03**
